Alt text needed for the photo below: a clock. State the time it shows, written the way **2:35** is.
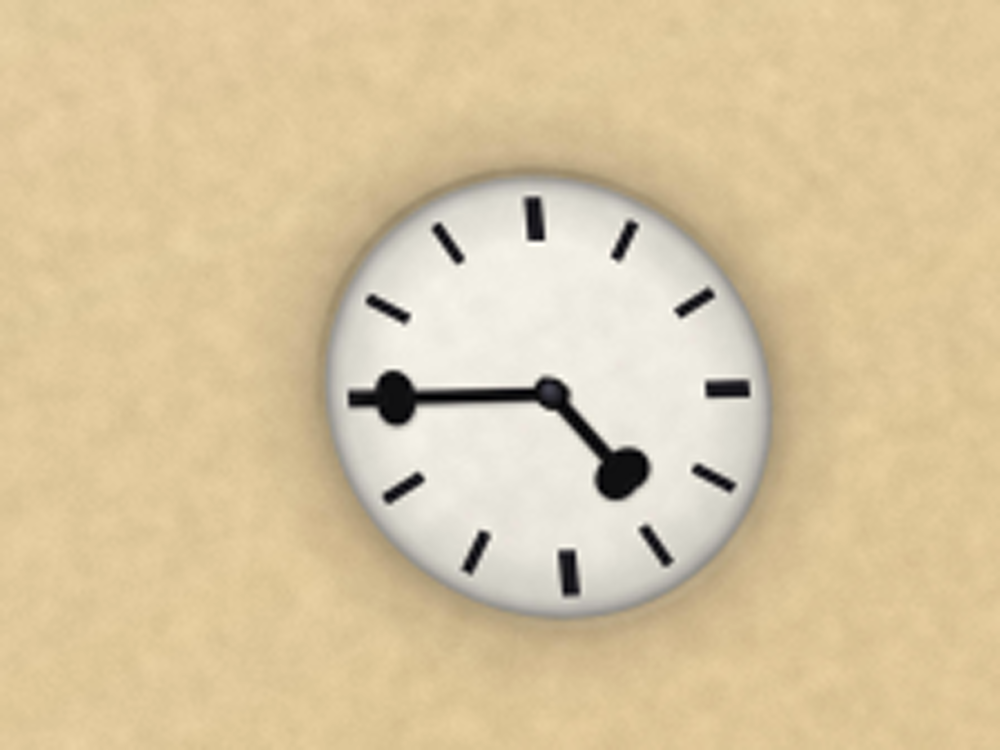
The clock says **4:45**
